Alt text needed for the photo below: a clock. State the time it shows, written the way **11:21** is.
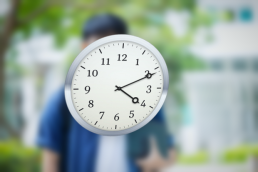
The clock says **4:11**
